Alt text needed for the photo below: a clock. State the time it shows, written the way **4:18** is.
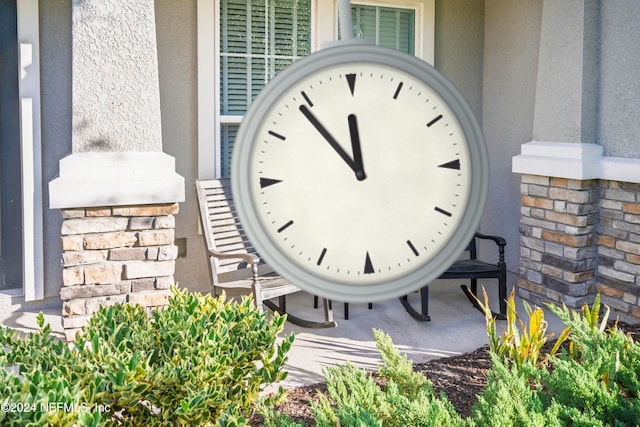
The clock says **11:54**
